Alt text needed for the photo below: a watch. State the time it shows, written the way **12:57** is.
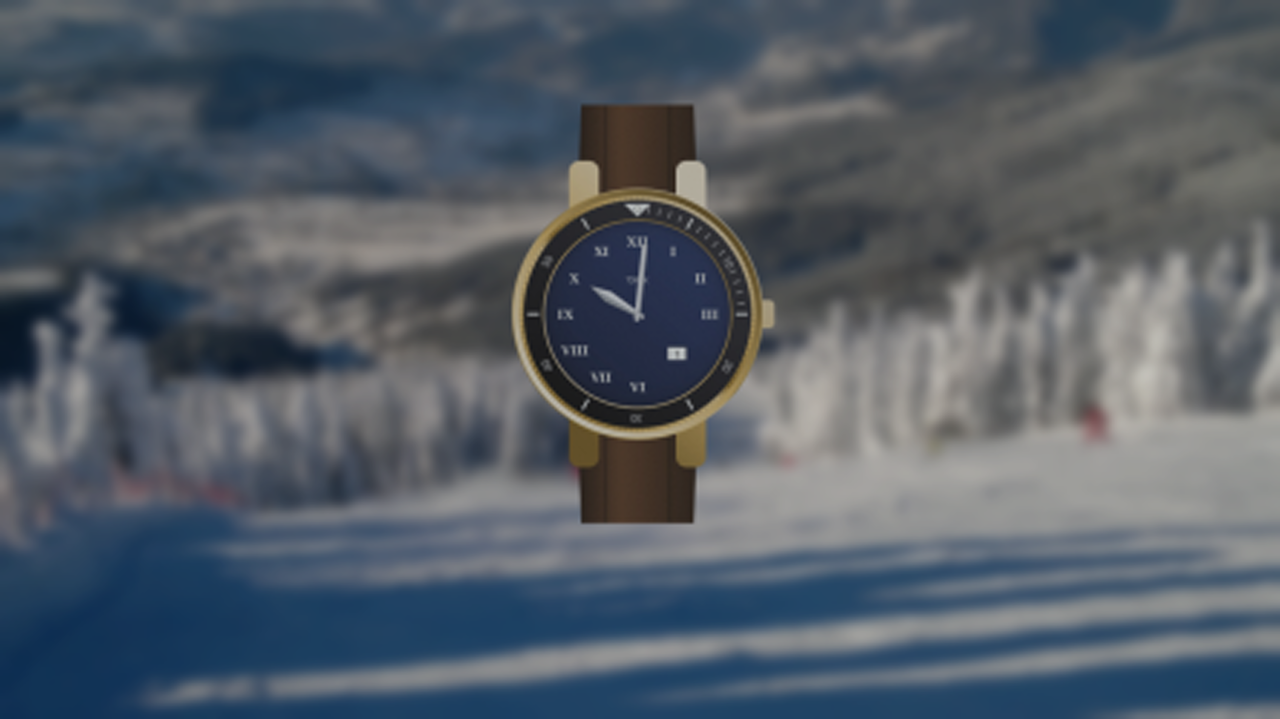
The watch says **10:01**
